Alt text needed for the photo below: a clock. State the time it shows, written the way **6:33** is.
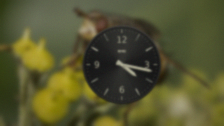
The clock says **4:17**
